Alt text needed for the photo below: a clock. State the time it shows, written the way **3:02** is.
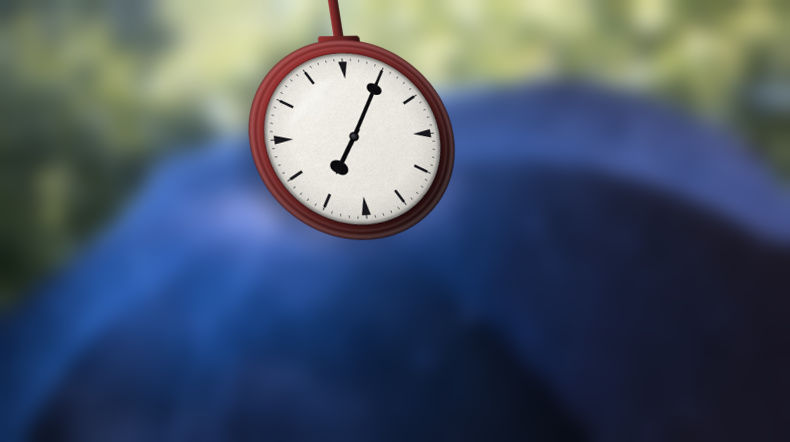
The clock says **7:05**
